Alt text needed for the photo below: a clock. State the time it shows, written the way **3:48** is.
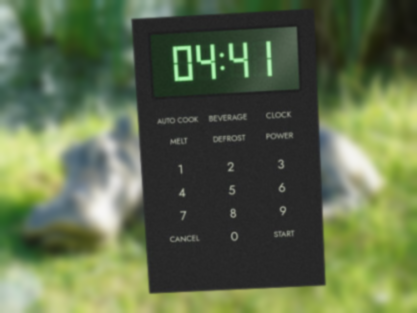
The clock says **4:41**
